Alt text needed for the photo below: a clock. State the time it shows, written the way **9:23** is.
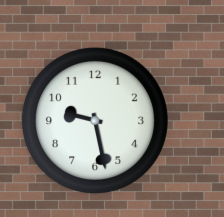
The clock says **9:28**
